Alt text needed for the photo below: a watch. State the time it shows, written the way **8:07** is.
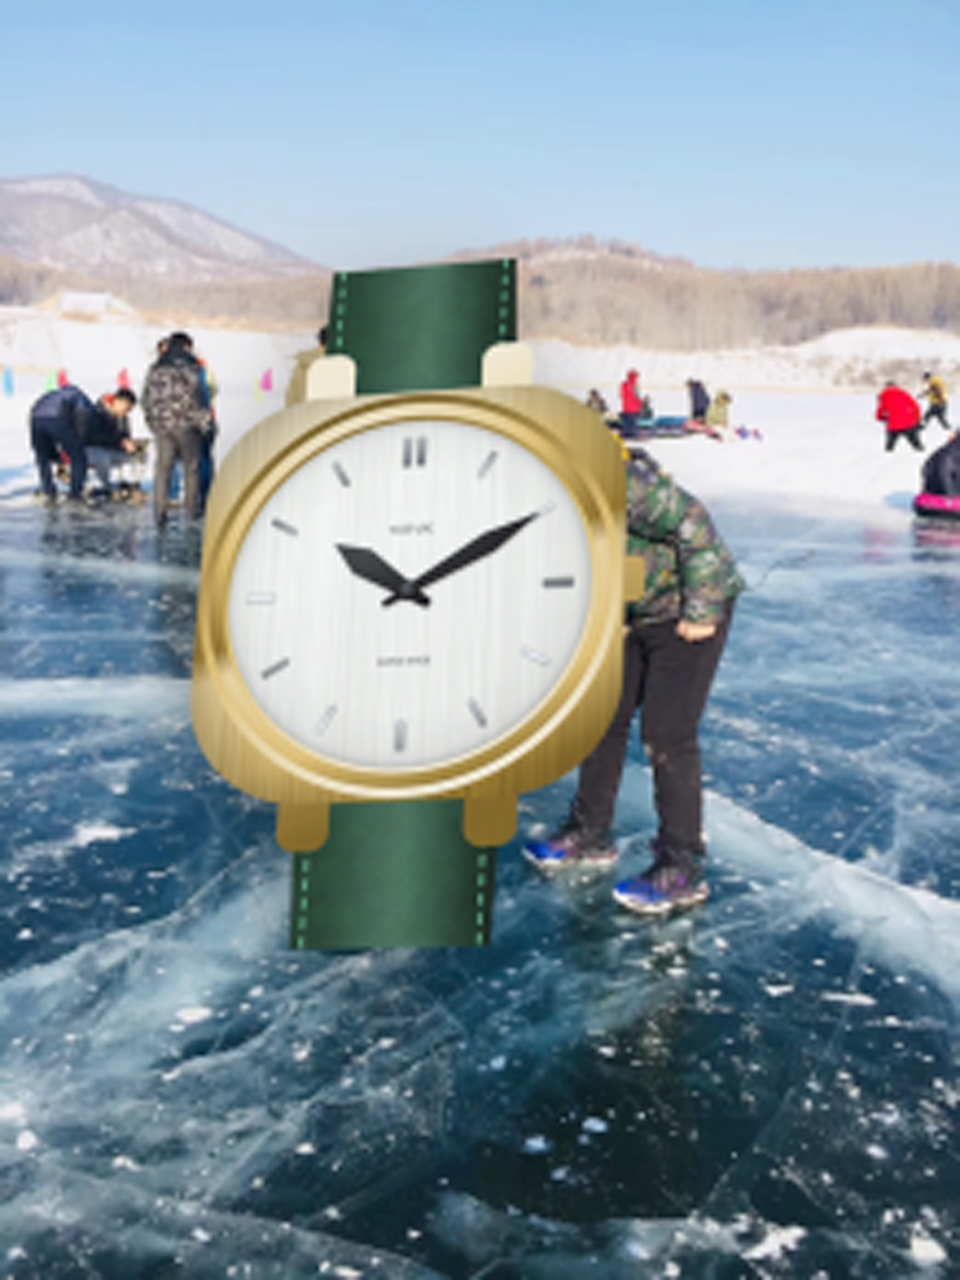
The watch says **10:10**
